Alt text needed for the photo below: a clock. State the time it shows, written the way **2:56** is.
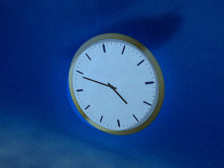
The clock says **4:49**
